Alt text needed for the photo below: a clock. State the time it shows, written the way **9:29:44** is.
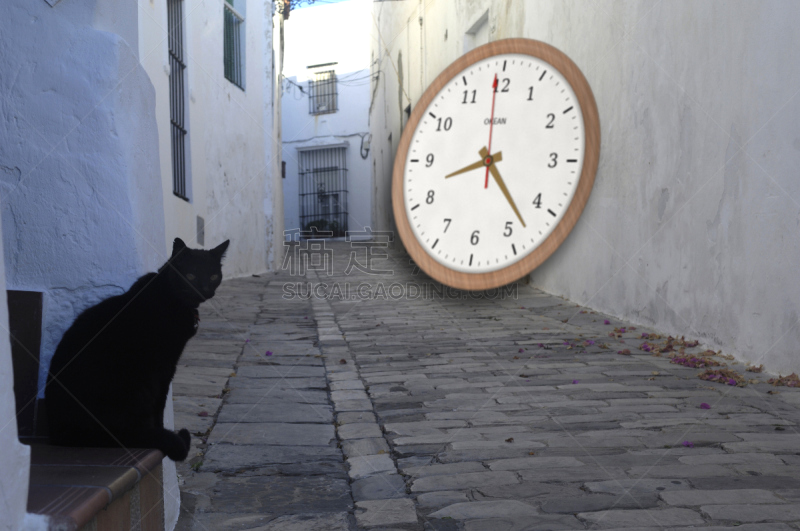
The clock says **8:22:59**
